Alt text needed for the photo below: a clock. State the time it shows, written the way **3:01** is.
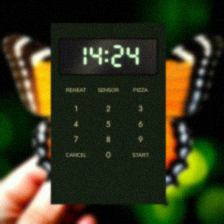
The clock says **14:24**
